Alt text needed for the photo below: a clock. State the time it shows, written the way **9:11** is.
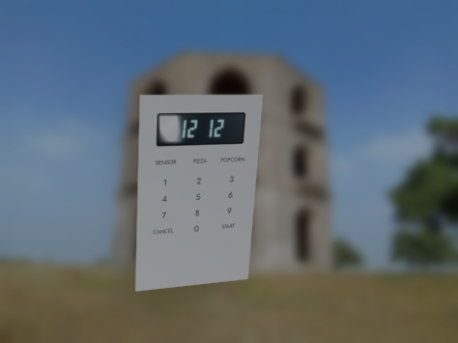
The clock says **12:12**
